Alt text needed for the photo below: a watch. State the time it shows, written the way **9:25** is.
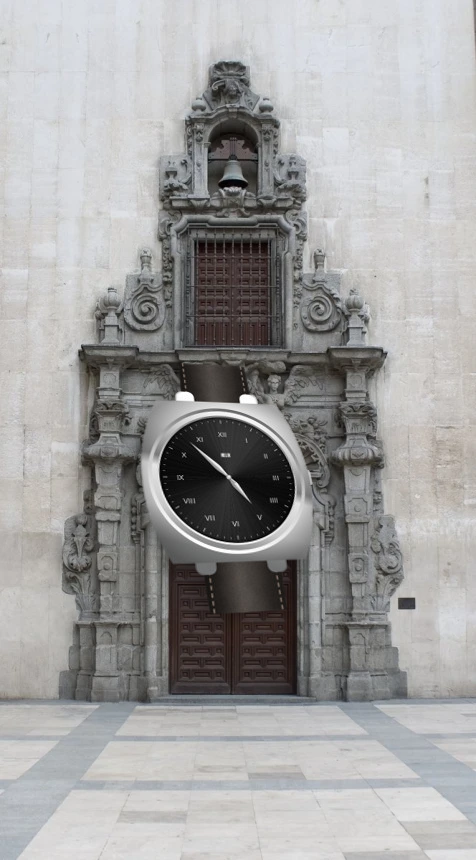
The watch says **4:53**
